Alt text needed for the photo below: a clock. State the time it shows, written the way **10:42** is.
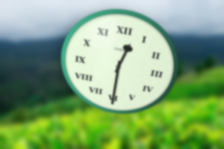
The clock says **12:30**
